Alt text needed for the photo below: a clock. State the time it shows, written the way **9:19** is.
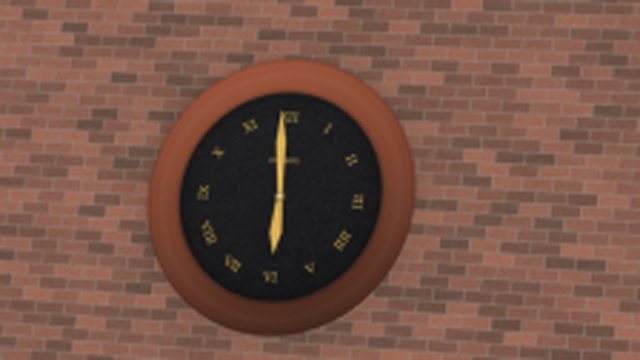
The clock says **5:59**
